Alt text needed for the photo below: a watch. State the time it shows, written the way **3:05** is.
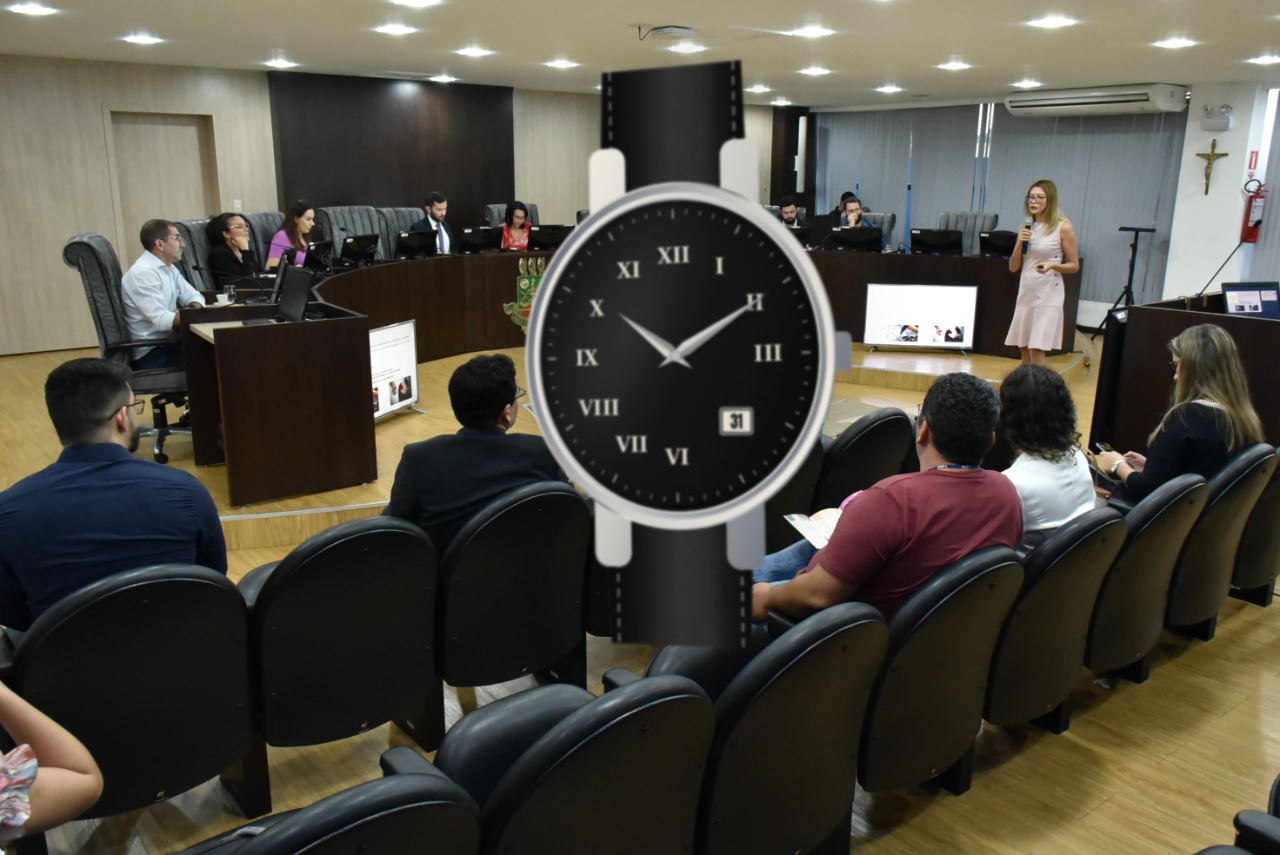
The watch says **10:10**
